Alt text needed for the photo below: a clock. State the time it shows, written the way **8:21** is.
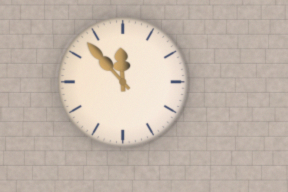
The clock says **11:53**
